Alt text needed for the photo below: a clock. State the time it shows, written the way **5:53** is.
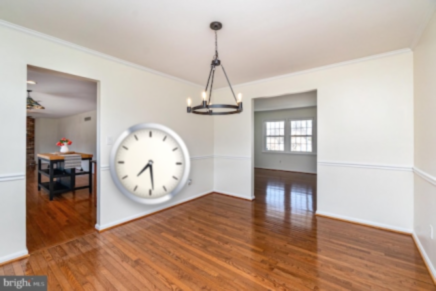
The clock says **7:29**
